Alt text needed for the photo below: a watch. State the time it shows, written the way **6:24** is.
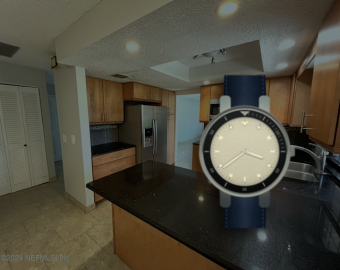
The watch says **3:39**
